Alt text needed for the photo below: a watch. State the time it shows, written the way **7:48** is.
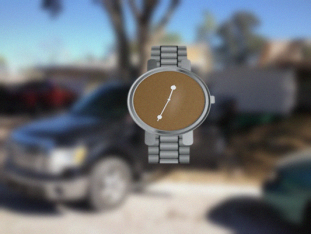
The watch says **12:34**
